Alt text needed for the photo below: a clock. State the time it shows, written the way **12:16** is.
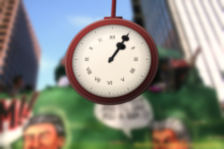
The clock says **1:05**
